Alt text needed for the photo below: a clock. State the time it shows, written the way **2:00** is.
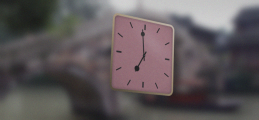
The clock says **6:59**
